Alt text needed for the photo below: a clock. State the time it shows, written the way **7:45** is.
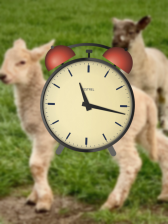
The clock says **11:17**
